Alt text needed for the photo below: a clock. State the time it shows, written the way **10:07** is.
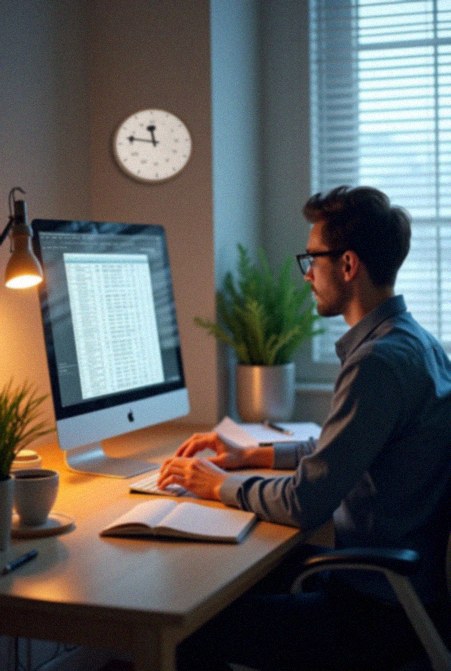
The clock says **11:47**
